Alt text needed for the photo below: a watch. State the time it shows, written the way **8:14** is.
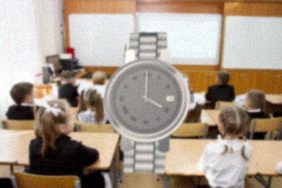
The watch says **4:00**
